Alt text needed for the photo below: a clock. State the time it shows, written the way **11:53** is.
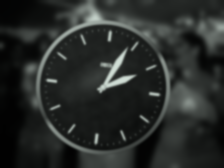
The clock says **2:04**
